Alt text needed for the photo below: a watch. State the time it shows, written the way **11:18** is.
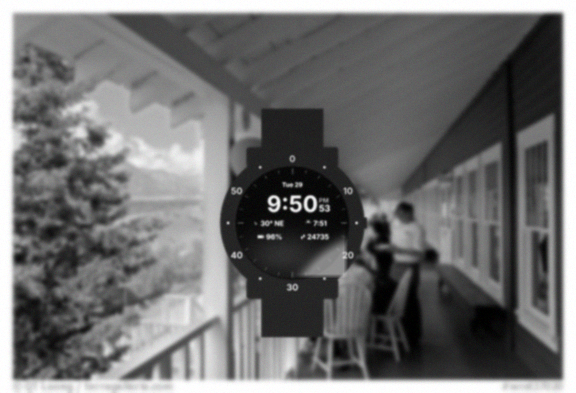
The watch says **9:50**
